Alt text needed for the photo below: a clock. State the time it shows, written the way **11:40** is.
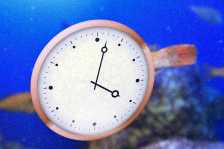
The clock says **4:02**
